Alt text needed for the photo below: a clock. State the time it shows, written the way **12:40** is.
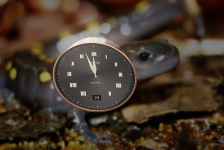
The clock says **11:57**
